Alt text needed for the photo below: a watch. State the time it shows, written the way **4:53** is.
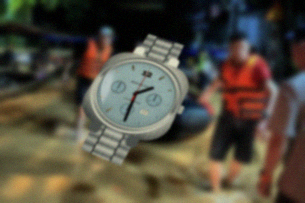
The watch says **1:29**
